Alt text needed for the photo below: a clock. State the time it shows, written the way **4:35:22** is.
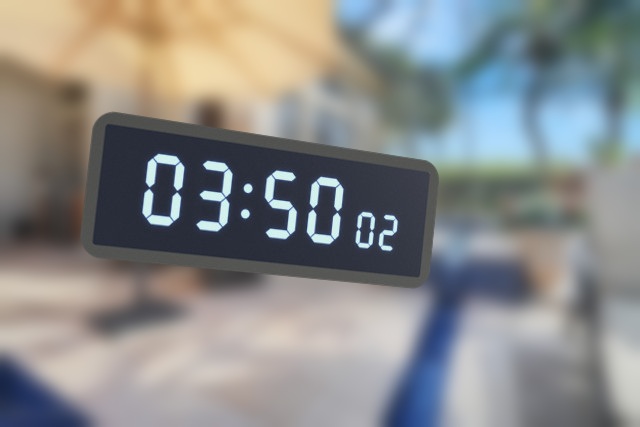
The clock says **3:50:02**
